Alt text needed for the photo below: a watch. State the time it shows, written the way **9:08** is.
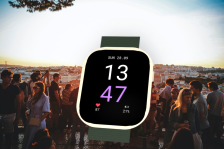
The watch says **13:47**
